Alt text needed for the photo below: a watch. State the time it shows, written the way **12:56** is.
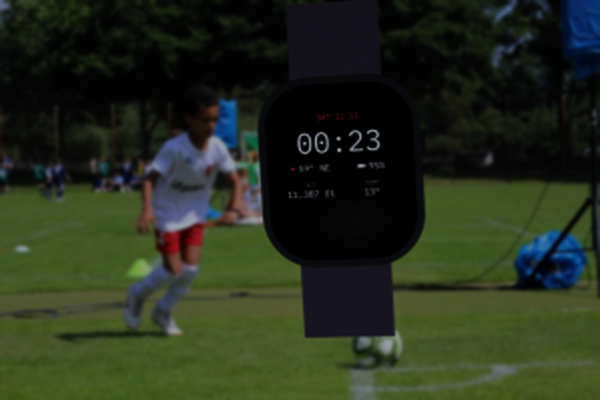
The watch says **0:23**
